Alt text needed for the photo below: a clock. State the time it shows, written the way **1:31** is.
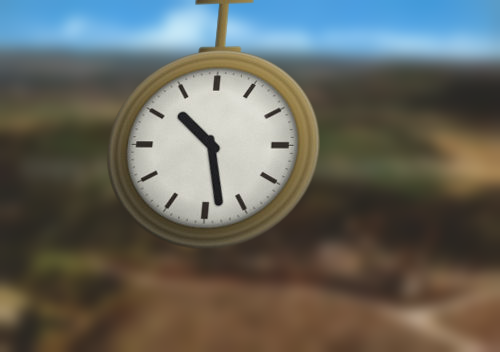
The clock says **10:28**
